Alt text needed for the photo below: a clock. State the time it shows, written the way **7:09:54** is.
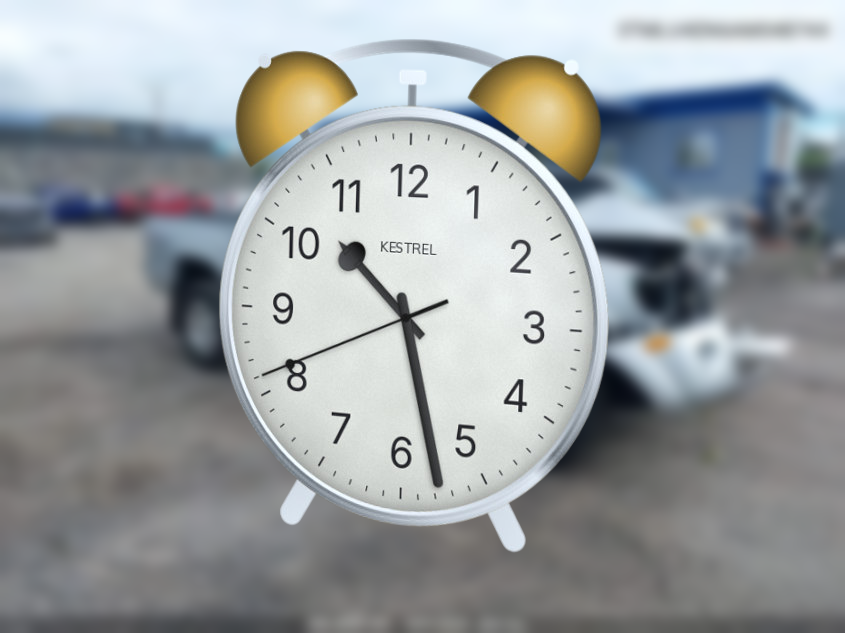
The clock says **10:27:41**
